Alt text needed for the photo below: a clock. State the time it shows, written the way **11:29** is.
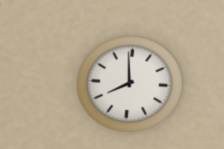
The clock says **7:59**
